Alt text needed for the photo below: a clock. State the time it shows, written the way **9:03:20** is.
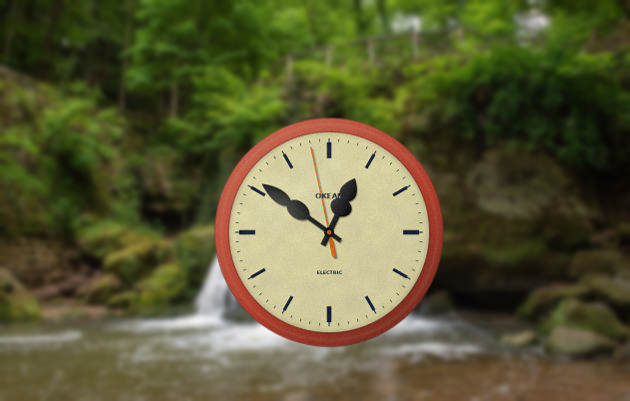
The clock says **12:50:58**
